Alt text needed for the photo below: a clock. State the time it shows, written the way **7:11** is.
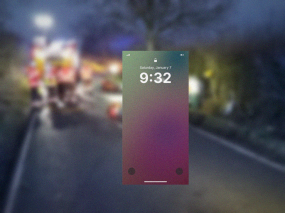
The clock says **9:32**
